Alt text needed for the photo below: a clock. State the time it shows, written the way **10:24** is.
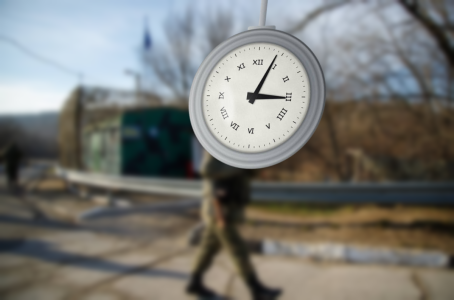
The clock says **3:04**
